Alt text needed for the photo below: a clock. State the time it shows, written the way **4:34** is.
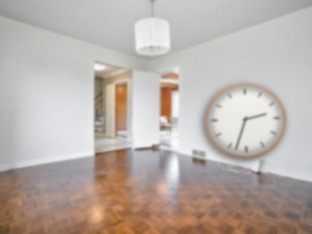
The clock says **2:33**
